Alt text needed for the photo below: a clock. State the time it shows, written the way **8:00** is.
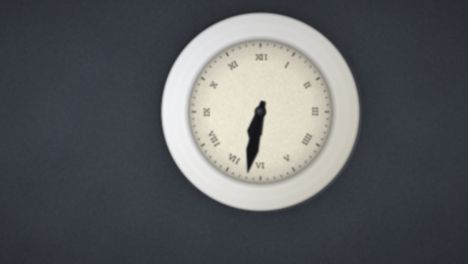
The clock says **6:32**
